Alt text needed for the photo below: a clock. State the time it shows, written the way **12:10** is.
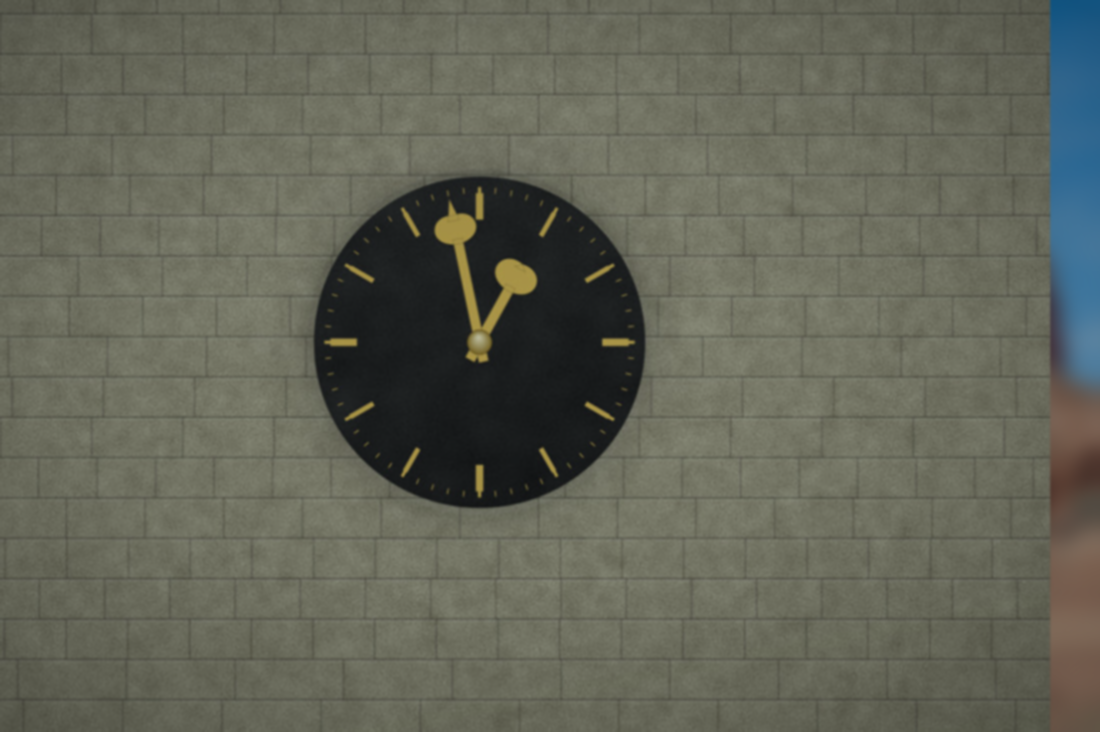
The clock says **12:58**
